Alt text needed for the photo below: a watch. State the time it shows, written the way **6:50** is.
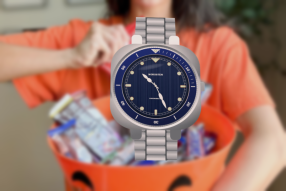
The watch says **10:26**
